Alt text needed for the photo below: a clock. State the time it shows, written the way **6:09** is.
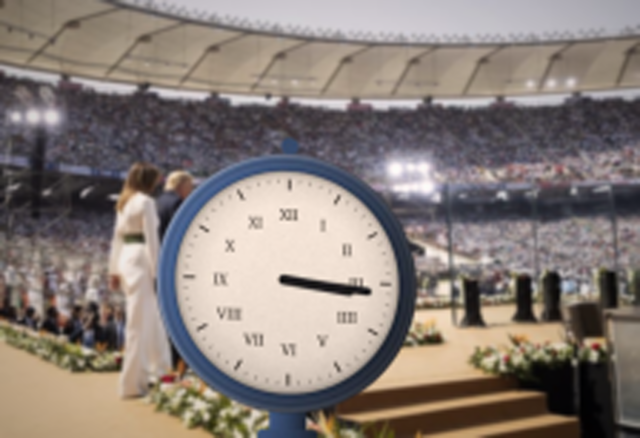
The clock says **3:16**
